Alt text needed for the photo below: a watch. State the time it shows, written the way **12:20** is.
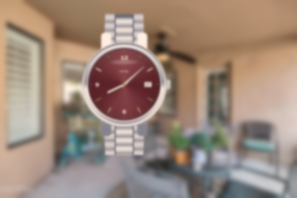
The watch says **8:08**
